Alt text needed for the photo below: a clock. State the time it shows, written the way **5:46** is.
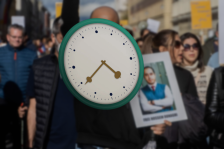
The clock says **4:39**
